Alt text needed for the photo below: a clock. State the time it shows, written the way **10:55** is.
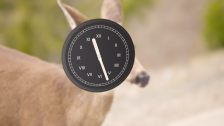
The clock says **11:27**
